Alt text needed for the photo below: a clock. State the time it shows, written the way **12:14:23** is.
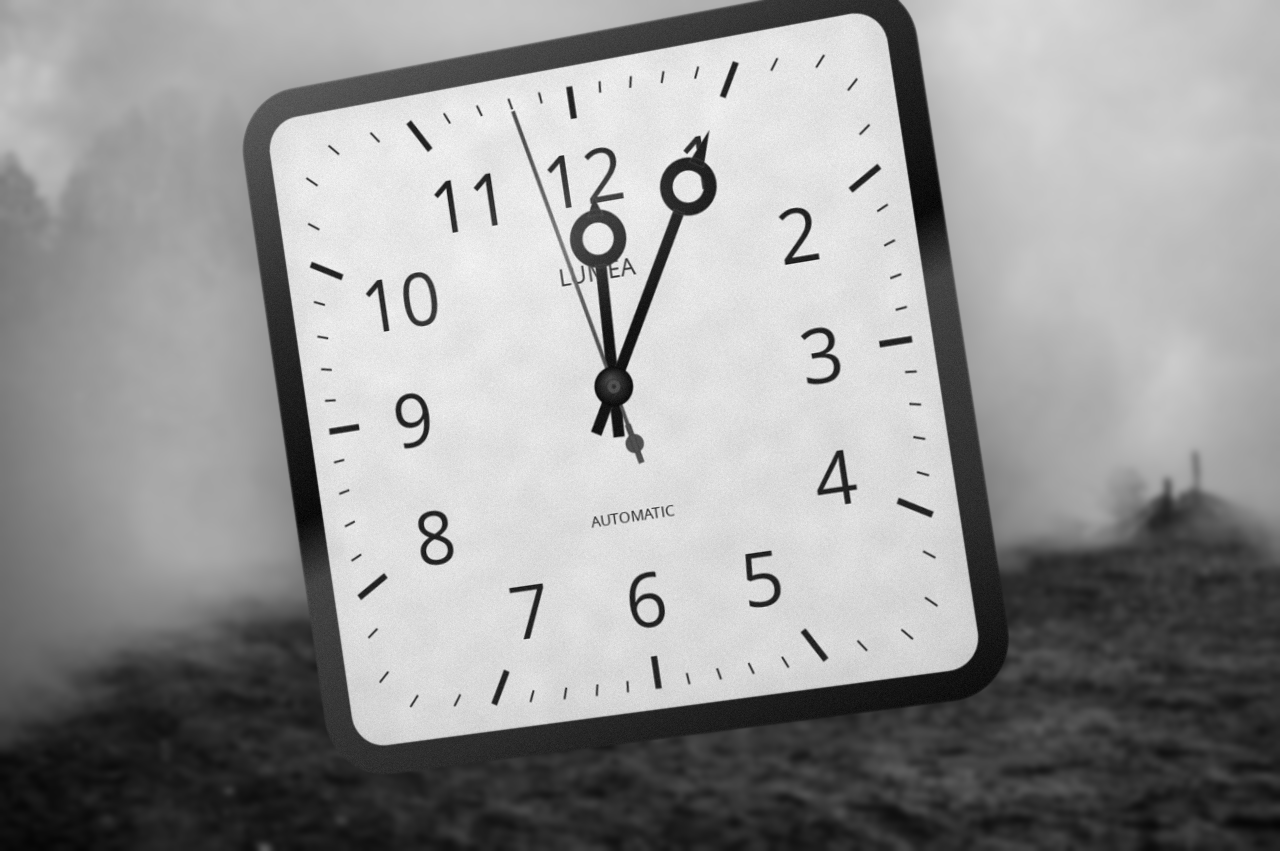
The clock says **12:04:58**
